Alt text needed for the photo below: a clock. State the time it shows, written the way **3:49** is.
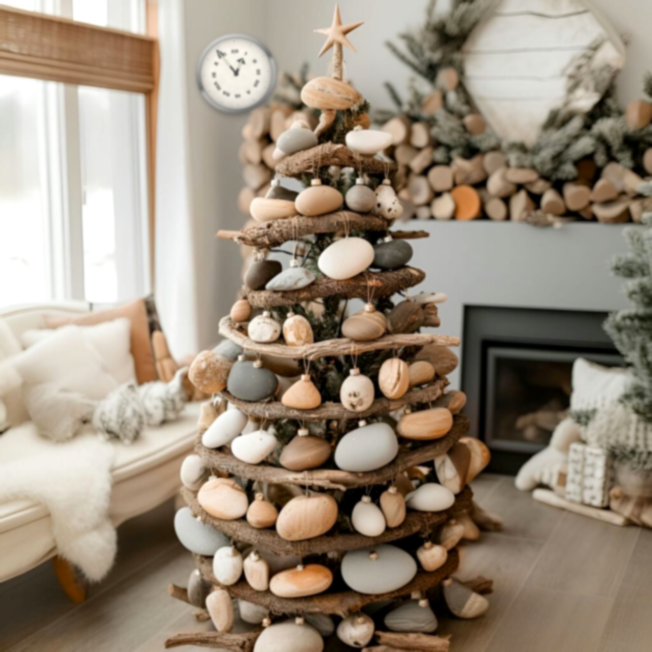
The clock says **12:54**
